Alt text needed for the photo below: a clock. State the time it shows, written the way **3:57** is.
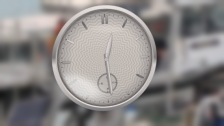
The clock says **12:29**
